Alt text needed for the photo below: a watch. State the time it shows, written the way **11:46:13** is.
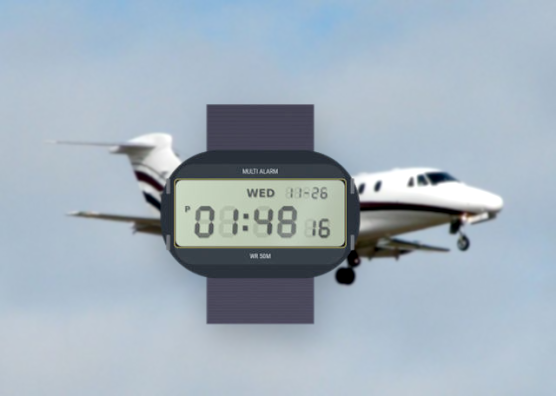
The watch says **1:48:16**
